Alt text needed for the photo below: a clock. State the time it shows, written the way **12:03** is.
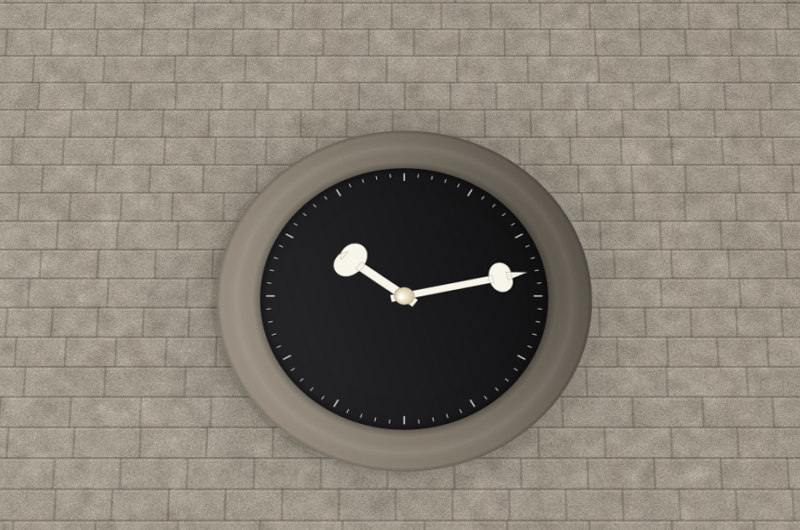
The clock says **10:13**
